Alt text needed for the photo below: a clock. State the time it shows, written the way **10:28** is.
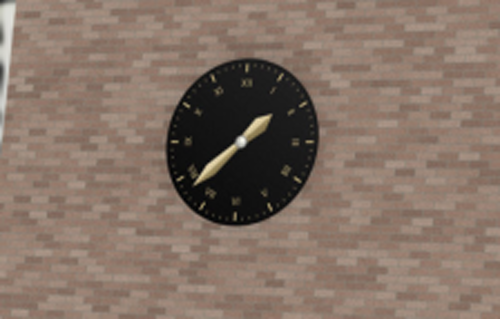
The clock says **1:38**
